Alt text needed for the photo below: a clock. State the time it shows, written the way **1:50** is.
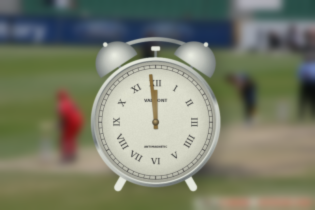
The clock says **11:59**
